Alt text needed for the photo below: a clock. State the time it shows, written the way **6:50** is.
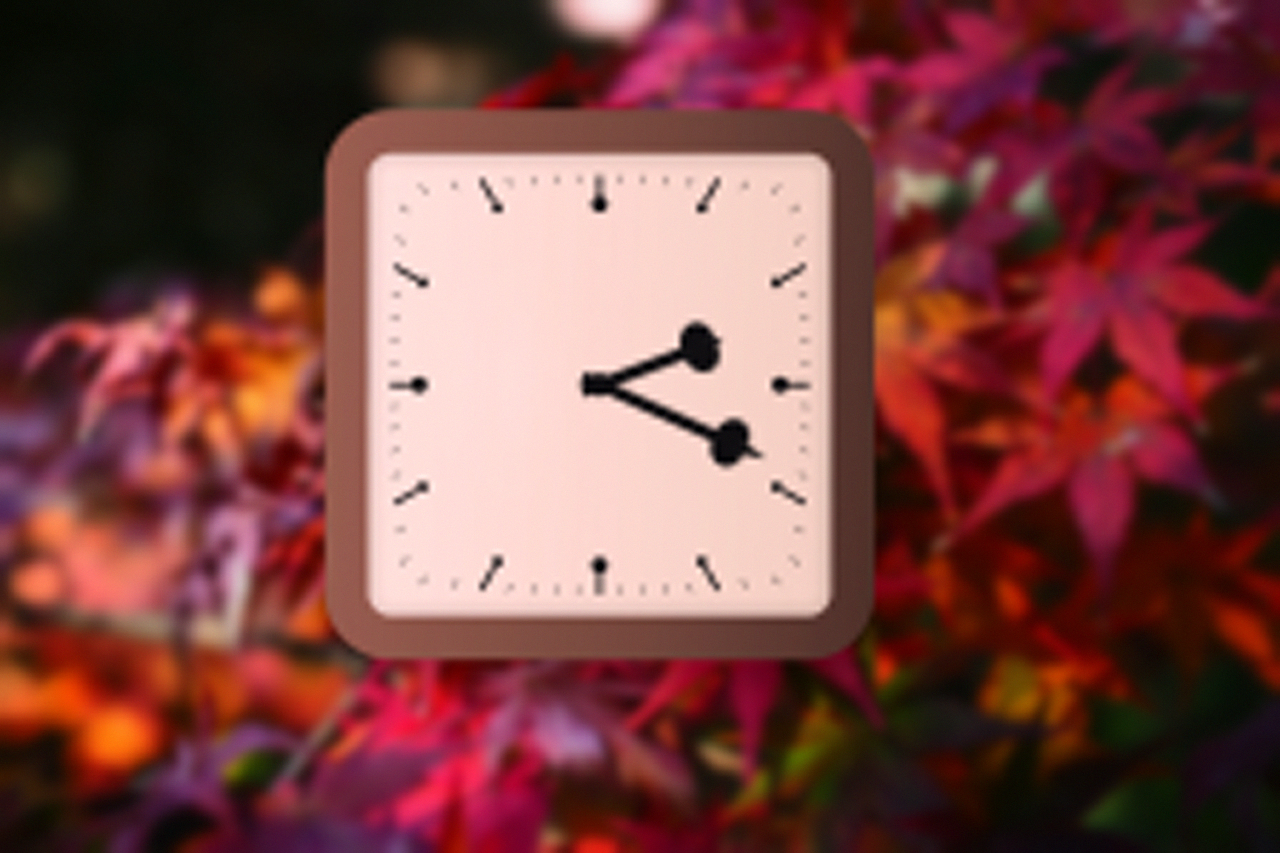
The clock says **2:19**
